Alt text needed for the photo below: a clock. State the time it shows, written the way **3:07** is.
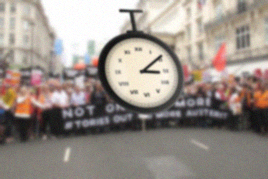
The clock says **3:09**
